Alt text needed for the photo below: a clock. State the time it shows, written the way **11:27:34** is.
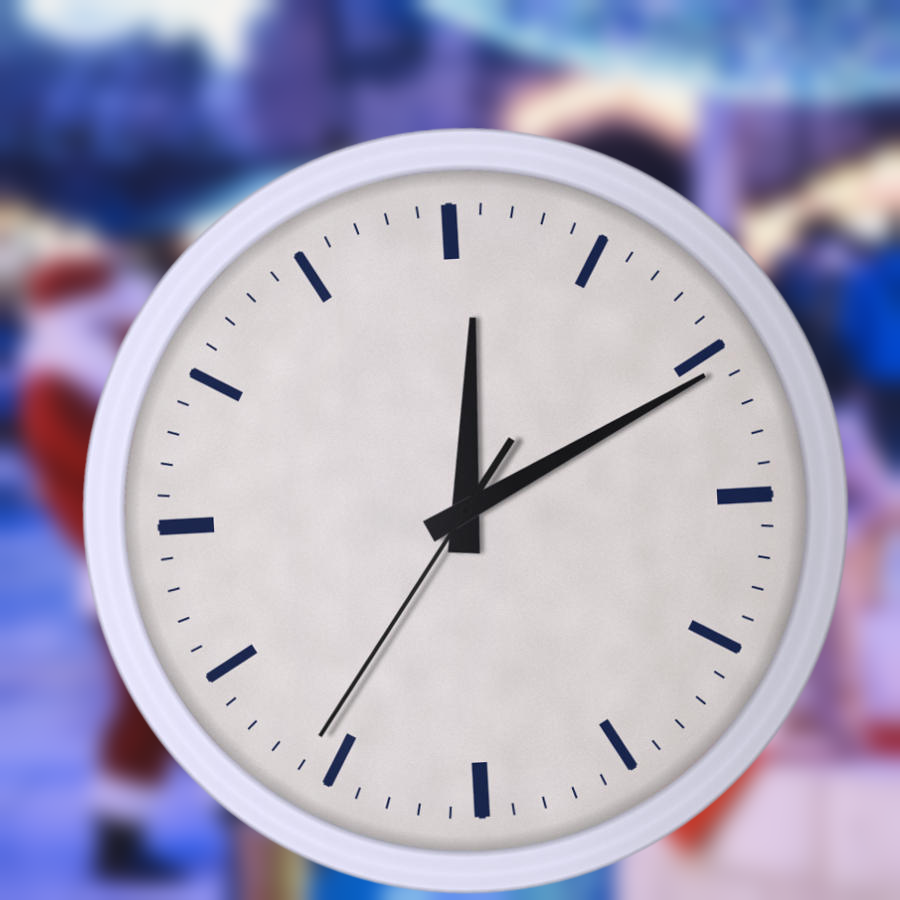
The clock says **12:10:36**
